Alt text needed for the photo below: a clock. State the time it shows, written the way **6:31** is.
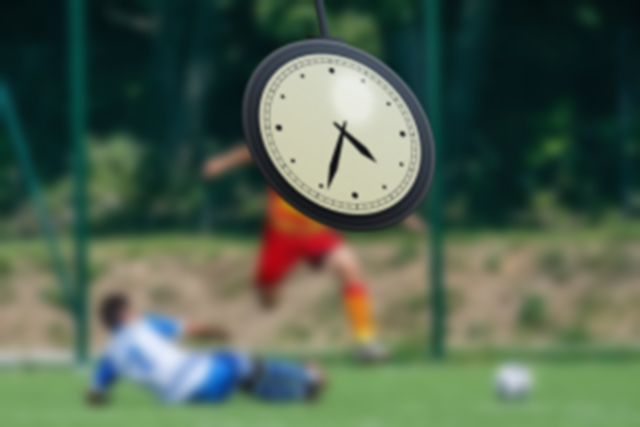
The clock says **4:34**
